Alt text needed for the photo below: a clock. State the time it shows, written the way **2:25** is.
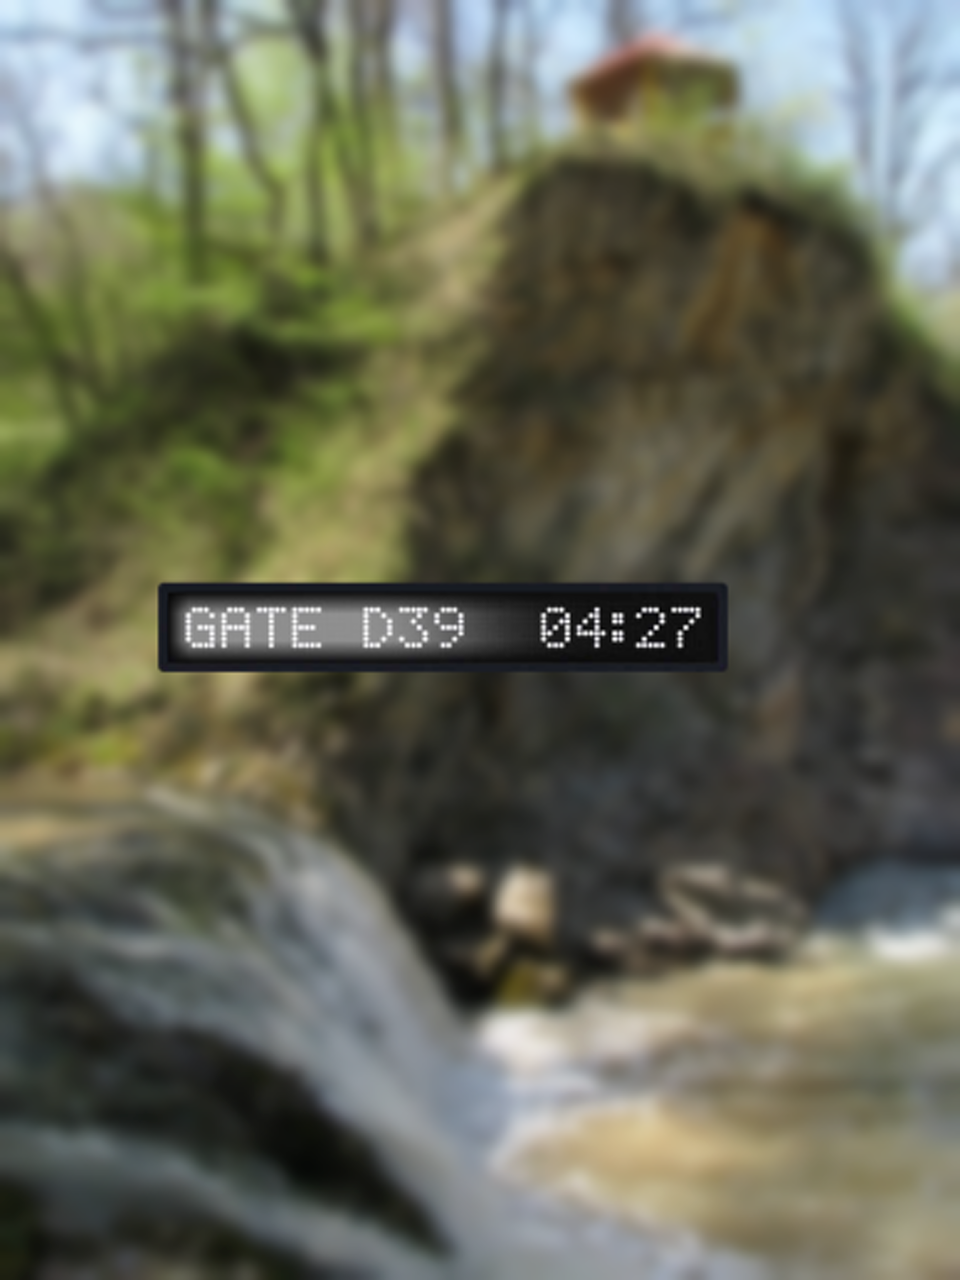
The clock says **4:27**
